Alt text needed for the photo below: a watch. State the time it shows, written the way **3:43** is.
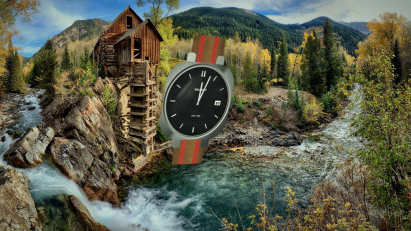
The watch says **12:03**
